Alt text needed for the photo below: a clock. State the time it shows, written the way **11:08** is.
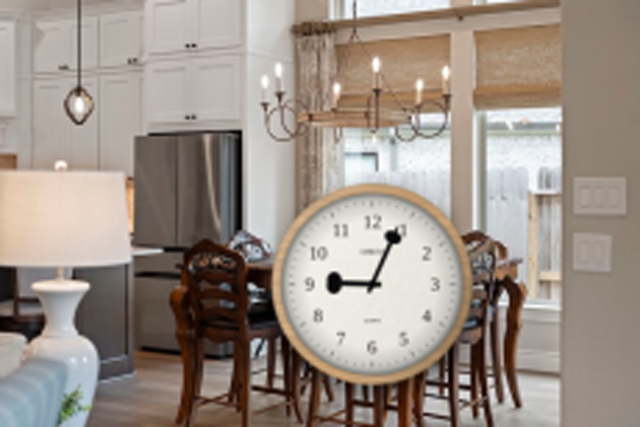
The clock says **9:04**
